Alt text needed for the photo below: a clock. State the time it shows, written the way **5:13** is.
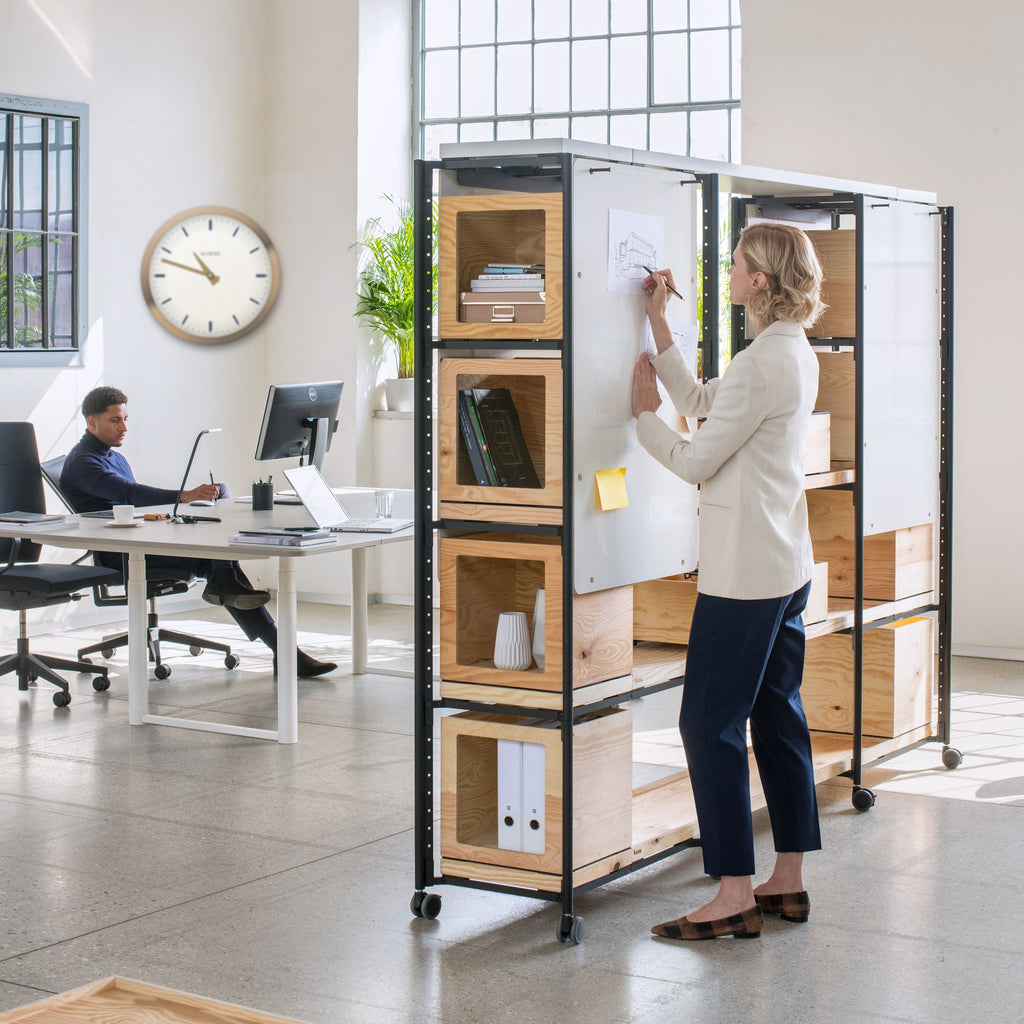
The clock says **10:48**
